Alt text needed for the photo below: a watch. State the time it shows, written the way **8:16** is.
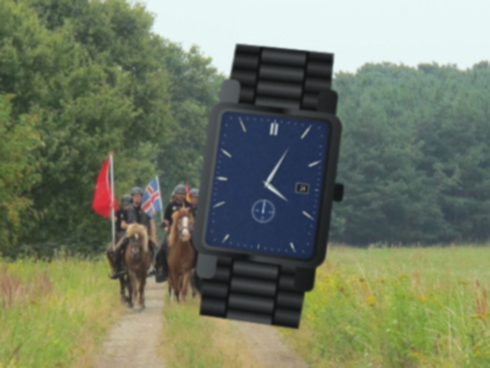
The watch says **4:04**
